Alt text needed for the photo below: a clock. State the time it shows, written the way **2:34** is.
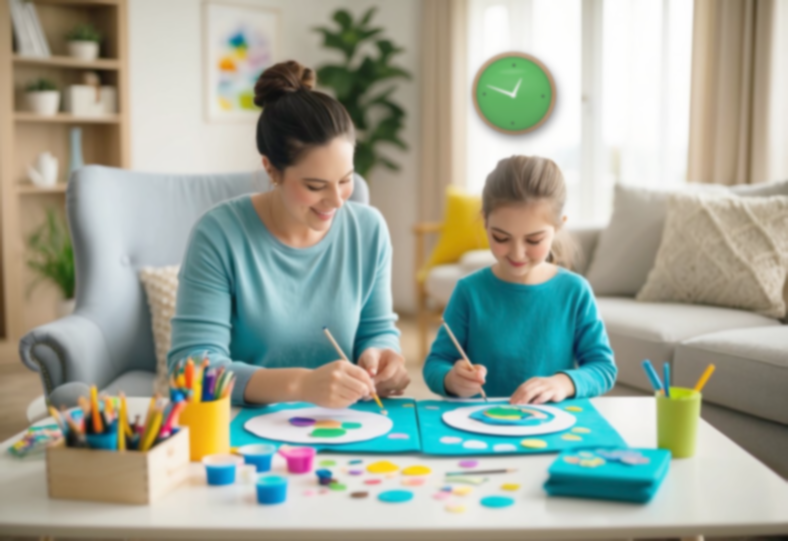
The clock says **12:48**
